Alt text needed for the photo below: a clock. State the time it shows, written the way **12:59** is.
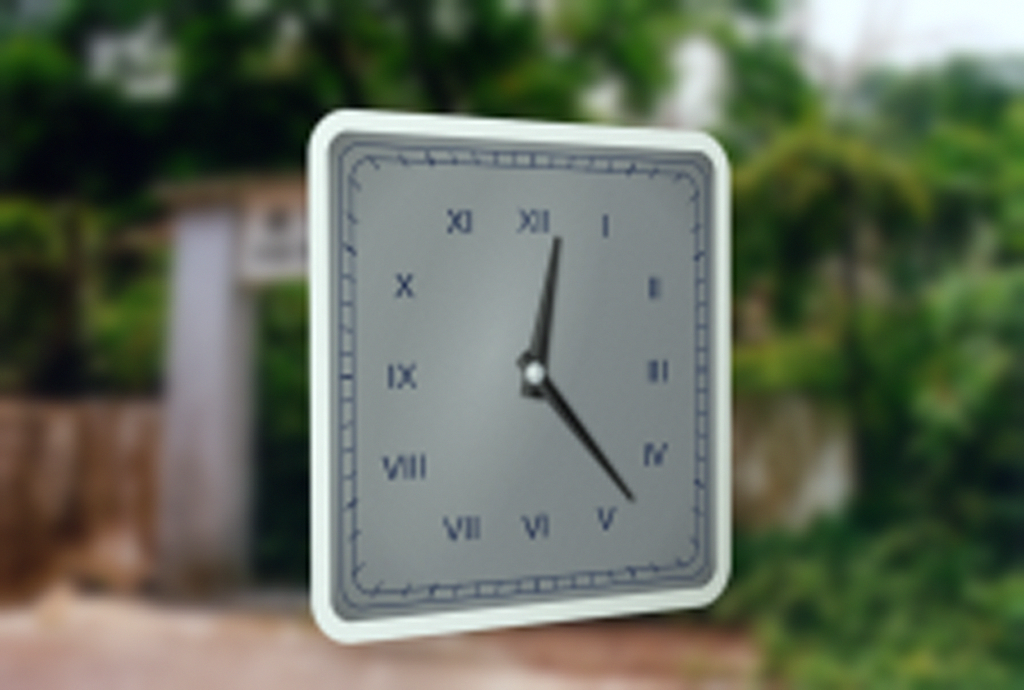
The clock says **12:23**
